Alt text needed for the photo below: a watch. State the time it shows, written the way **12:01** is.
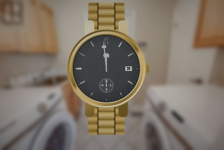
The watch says **11:59**
